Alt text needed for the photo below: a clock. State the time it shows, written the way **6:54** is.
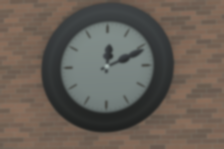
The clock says **12:11**
